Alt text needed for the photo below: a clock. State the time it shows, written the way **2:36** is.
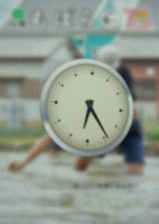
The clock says **6:24**
